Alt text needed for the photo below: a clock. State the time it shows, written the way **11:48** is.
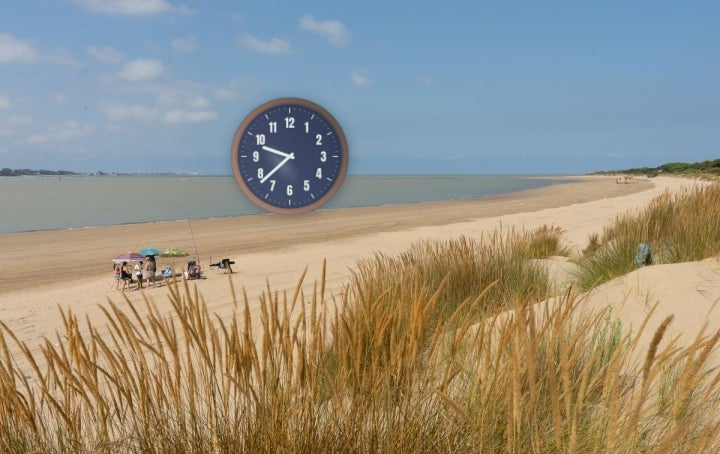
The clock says **9:38**
